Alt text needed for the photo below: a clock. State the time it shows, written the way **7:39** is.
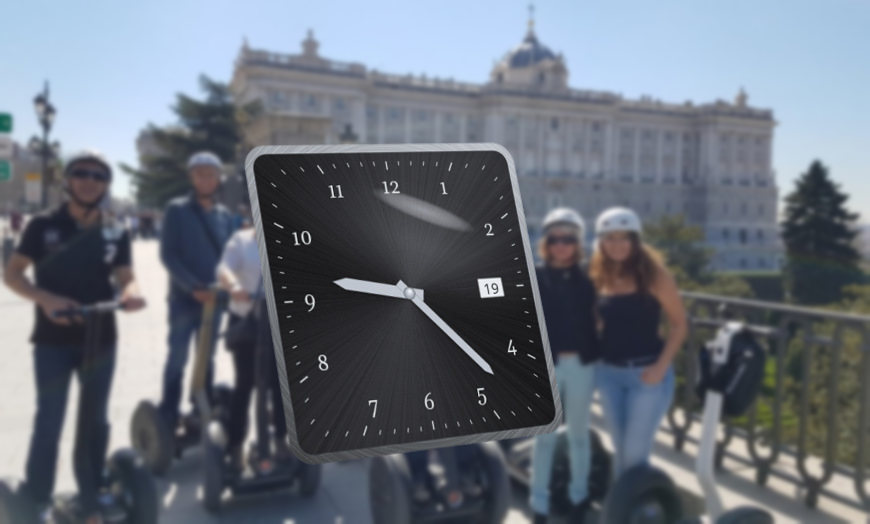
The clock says **9:23**
